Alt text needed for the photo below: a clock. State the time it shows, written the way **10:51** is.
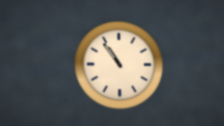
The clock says **10:54**
